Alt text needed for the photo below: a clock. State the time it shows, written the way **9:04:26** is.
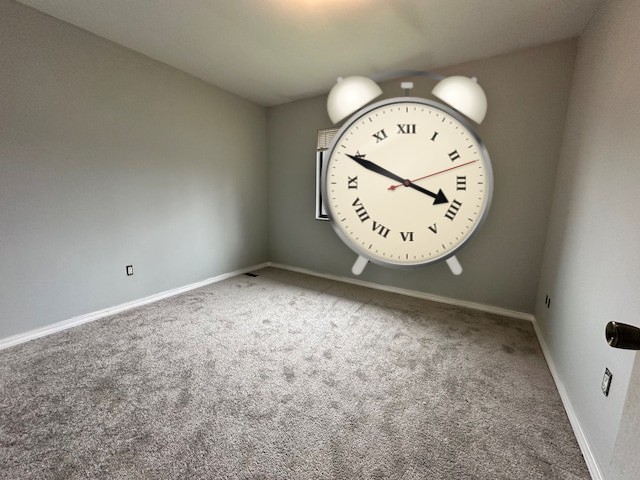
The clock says **3:49:12**
